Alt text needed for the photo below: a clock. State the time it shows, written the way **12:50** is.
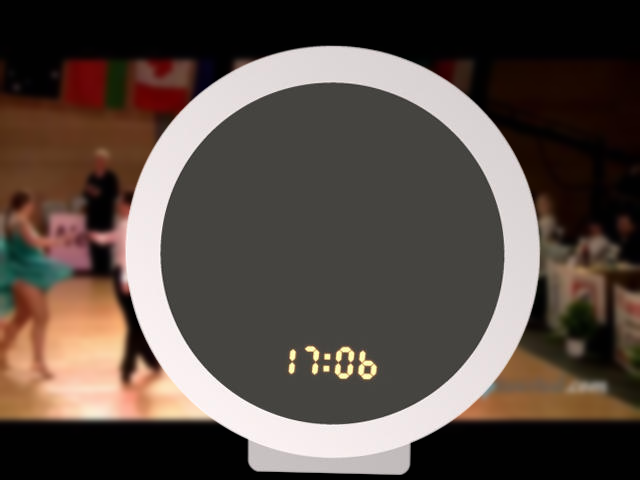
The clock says **17:06**
